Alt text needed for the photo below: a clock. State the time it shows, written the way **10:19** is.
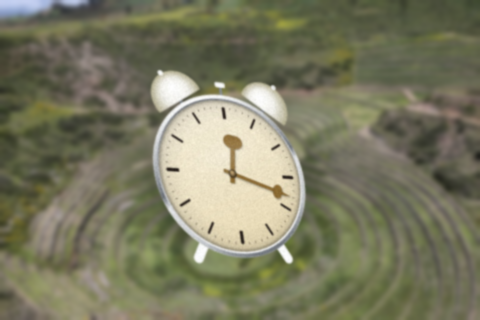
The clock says **12:18**
